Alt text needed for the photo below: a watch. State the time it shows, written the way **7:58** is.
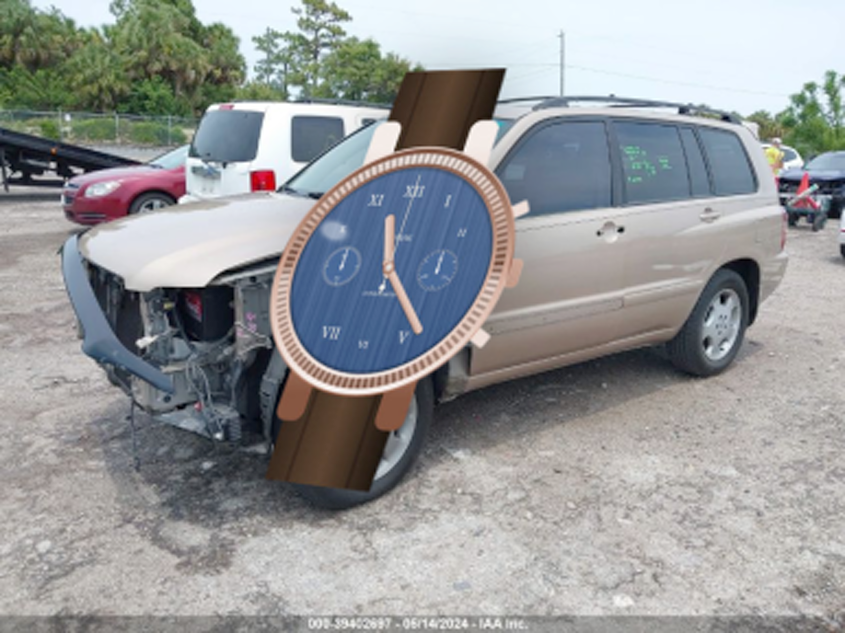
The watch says **11:23**
